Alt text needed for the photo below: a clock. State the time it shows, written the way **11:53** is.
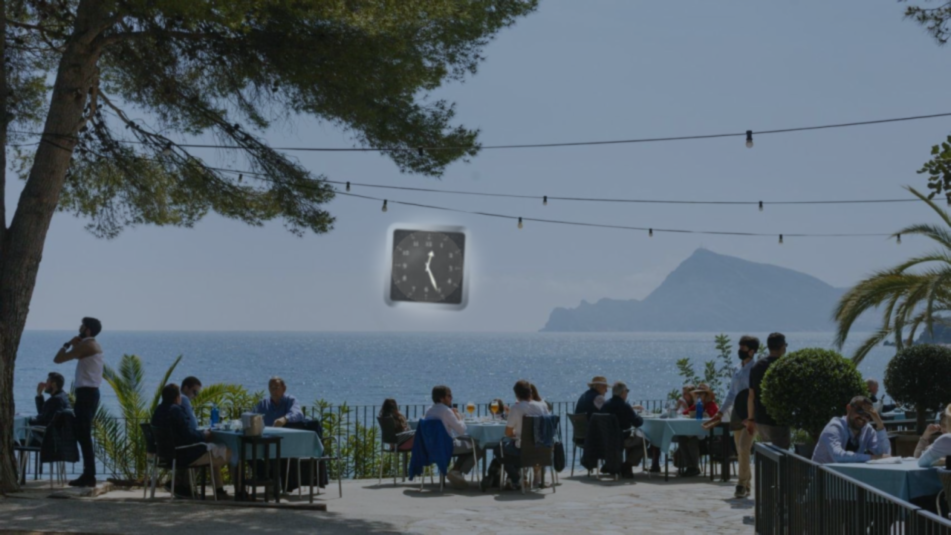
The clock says **12:26**
